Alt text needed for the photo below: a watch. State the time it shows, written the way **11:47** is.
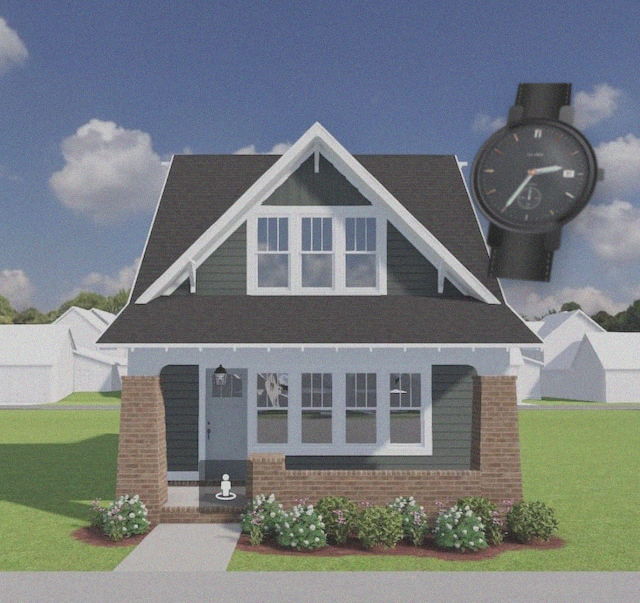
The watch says **2:35**
